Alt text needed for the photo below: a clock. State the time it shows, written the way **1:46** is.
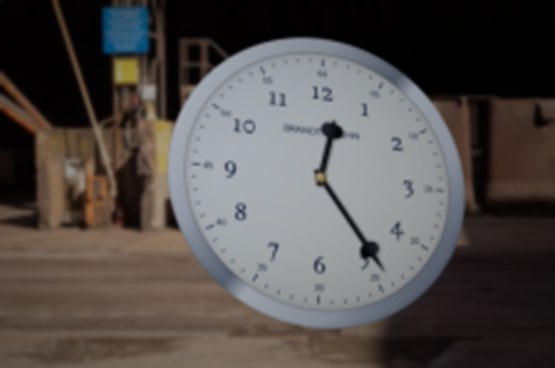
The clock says **12:24**
